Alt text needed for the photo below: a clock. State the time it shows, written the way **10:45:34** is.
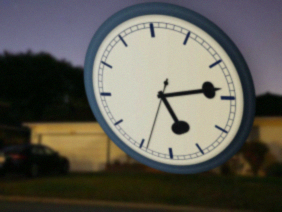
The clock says **5:13:34**
